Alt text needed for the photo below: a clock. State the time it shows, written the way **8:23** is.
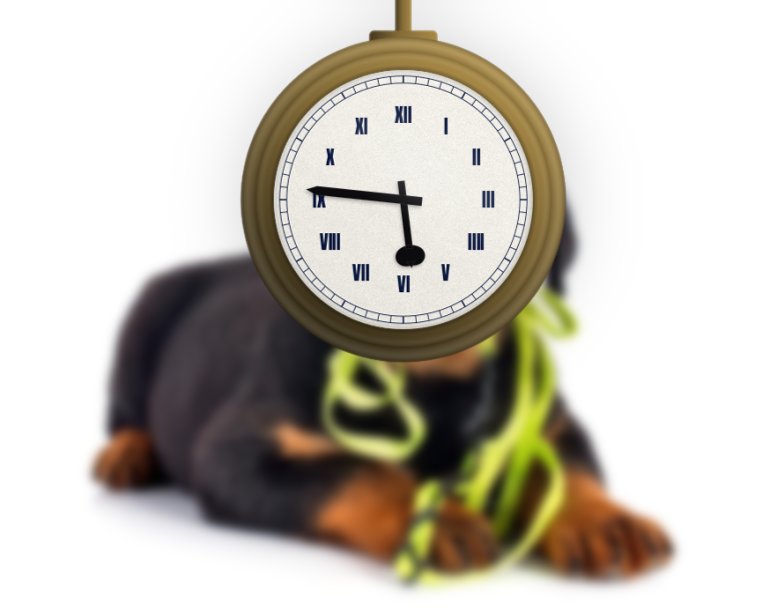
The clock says **5:46**
